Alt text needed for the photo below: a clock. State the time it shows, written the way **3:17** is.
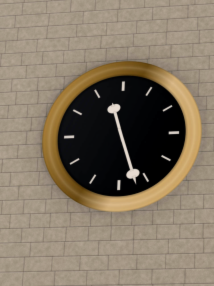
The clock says **11:27**
